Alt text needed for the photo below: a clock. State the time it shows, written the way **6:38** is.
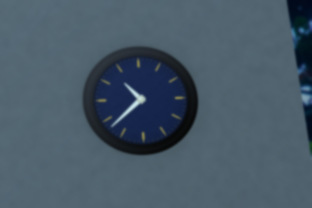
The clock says **10:38**
